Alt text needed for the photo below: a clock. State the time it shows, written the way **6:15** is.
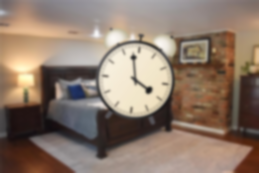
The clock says **3:58**
